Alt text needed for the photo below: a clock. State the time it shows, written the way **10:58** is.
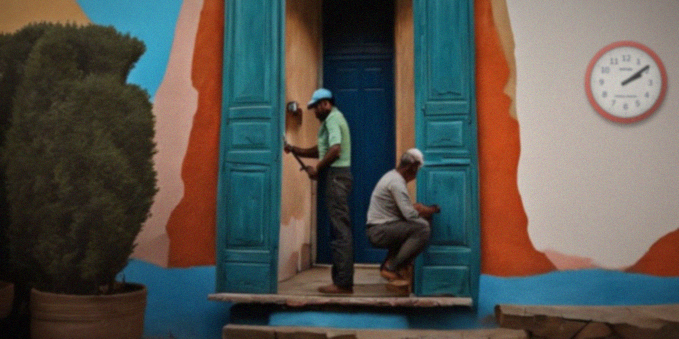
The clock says **2:09**
